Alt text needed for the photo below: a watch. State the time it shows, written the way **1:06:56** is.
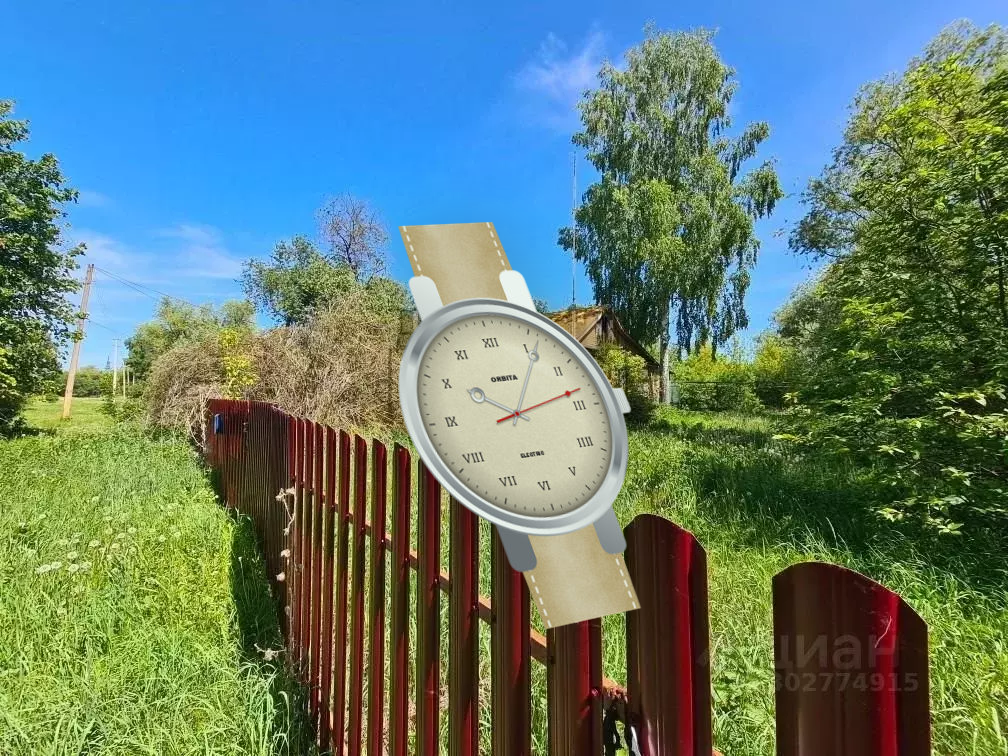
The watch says **10:06:13**
